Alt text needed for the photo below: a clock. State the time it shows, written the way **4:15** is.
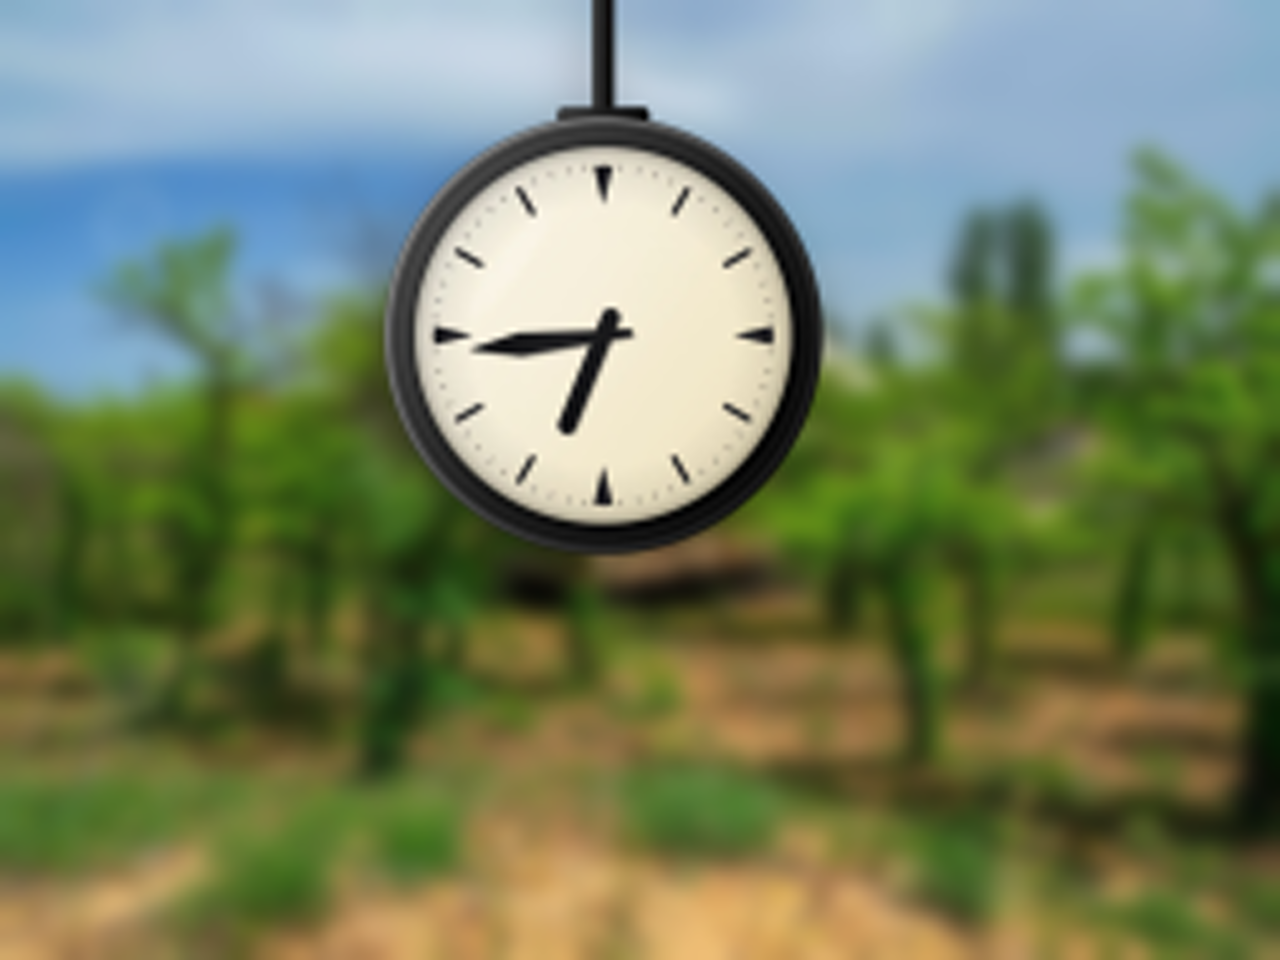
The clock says **6:44**
